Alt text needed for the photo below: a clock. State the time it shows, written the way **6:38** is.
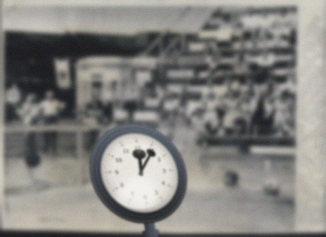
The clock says **12:06**
